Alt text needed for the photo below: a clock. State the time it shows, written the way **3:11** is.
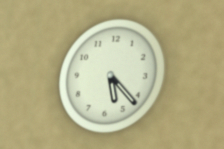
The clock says **5:22**
